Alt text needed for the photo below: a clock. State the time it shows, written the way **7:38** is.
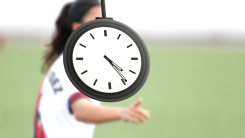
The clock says **4:24**
